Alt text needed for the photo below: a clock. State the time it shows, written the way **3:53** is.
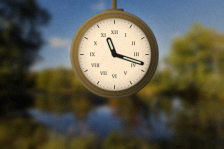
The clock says **11:18**
